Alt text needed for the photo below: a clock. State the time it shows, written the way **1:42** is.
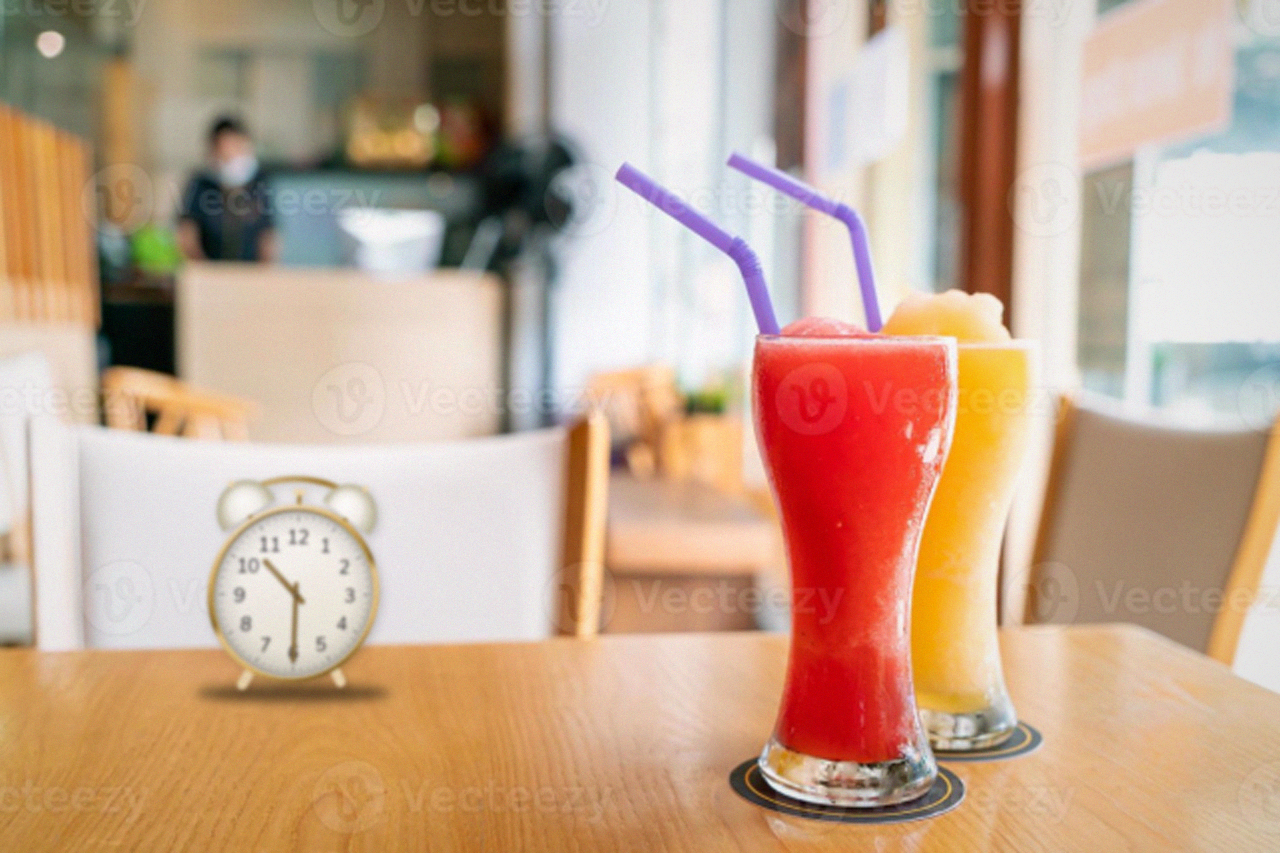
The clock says **10:30**
